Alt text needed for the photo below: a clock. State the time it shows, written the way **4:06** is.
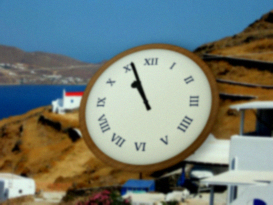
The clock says **10:56**
